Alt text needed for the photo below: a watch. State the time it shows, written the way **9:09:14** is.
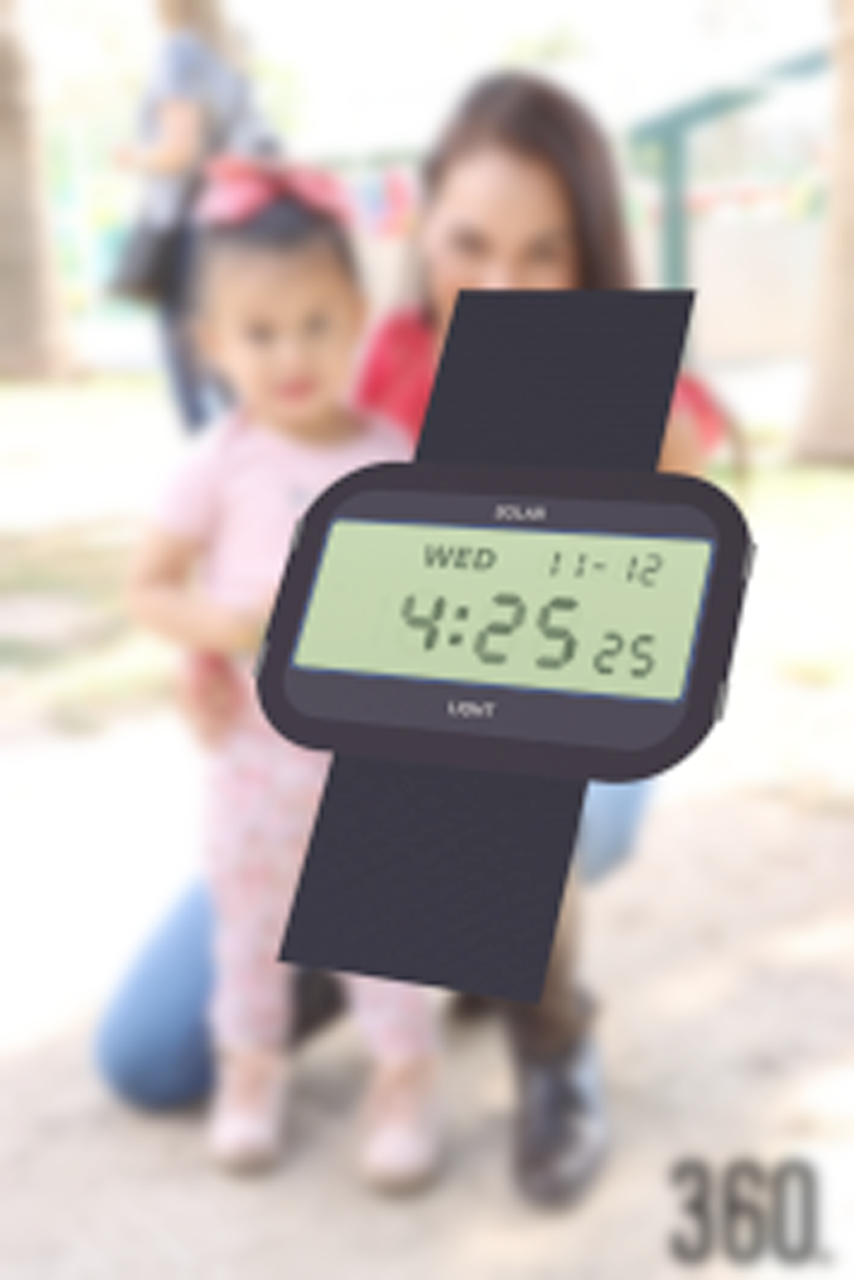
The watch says **4:25:25**
